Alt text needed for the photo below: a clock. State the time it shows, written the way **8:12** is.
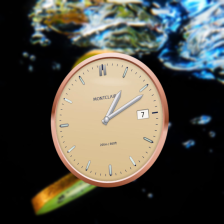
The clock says **1:11**
